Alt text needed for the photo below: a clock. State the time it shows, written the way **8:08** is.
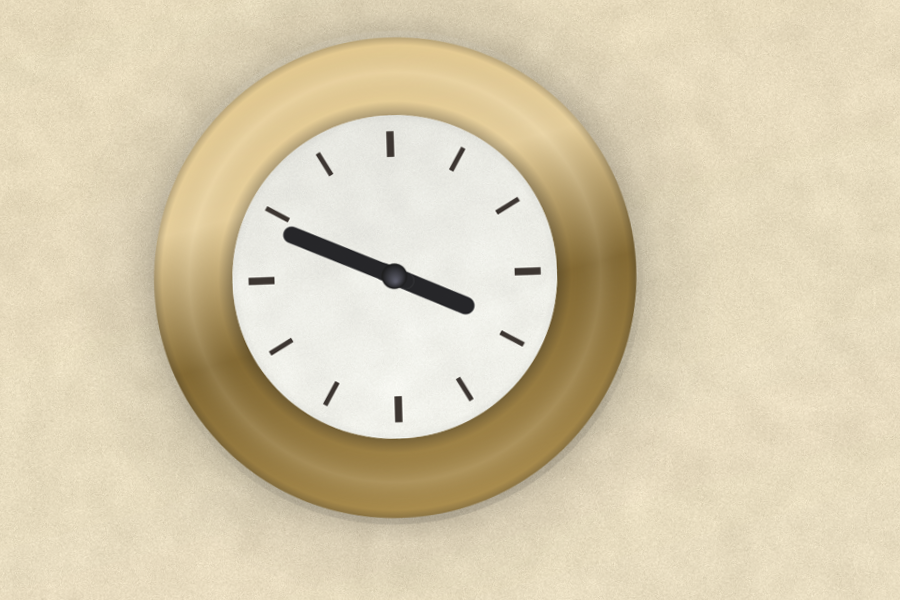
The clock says **3:49**
